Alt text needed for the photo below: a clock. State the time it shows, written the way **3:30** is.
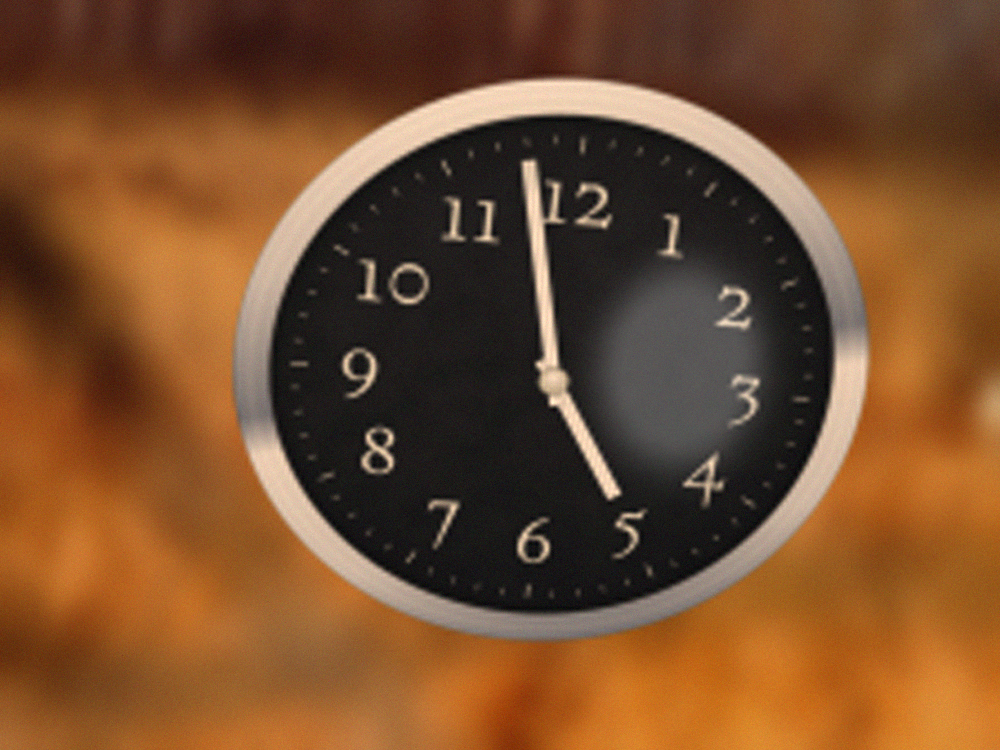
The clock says **4:58**
